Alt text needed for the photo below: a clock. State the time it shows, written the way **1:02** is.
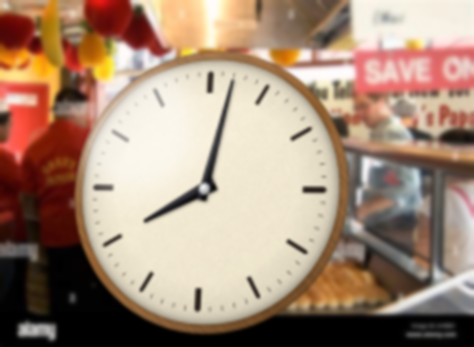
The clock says **8:02**
